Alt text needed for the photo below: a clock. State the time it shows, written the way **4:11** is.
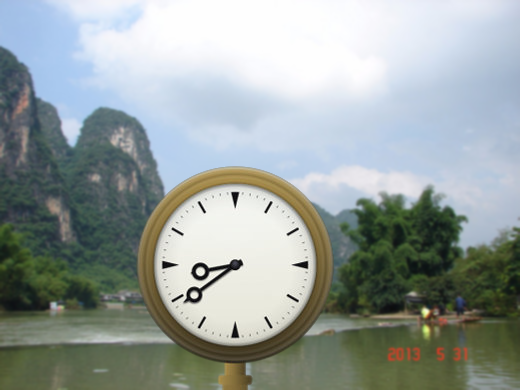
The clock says **8:39**
